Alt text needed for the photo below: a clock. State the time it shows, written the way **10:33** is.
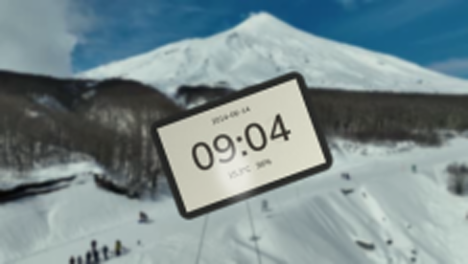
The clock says **9:04**
